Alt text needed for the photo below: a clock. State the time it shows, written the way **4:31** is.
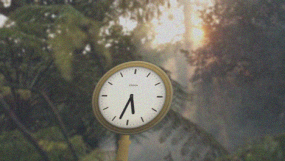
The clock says **5:33**
